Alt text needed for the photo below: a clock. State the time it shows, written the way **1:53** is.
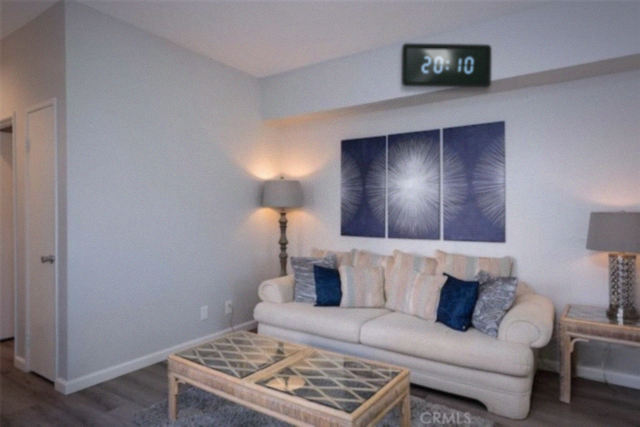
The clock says **20:10**
